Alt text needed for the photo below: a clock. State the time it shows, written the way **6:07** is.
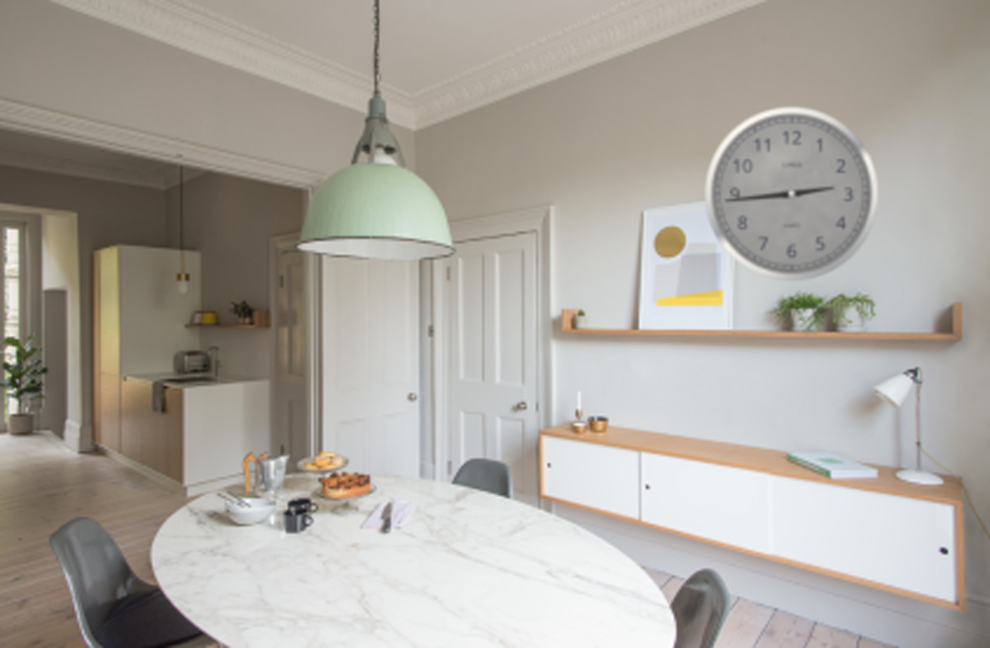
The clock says **2:44**
